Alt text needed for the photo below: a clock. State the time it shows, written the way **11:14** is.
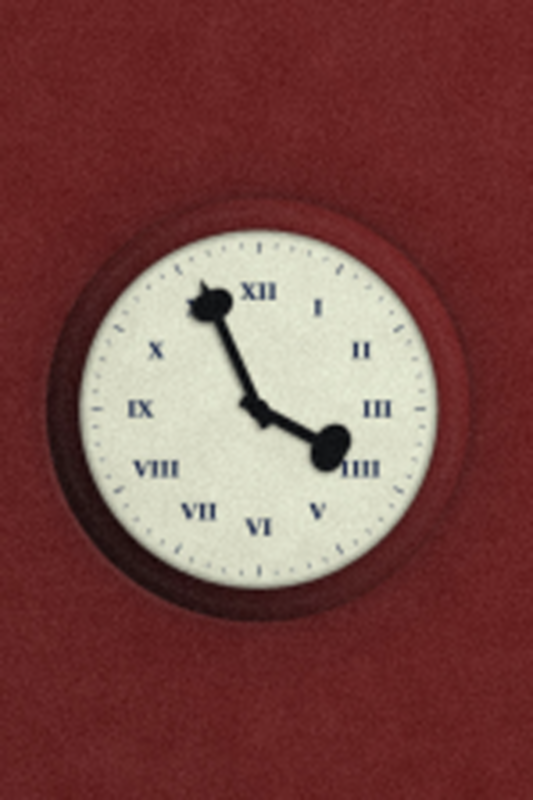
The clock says **3:56**
